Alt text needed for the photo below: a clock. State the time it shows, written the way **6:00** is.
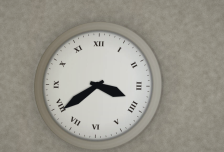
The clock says **3:39**
